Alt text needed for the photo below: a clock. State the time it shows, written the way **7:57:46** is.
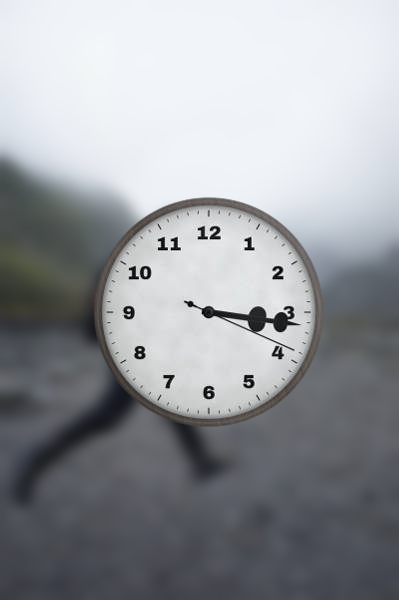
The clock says **3:16:19**
